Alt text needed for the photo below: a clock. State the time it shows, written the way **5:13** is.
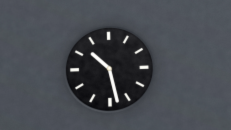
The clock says **10:28**
